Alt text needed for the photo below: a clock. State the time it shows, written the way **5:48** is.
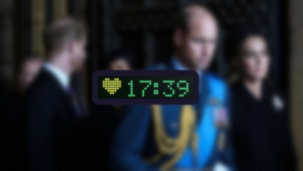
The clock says **17:39**
